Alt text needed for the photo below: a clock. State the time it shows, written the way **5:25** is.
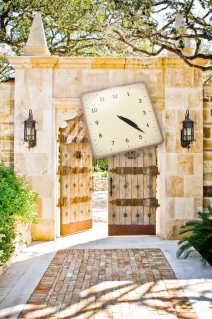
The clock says **4:23**
